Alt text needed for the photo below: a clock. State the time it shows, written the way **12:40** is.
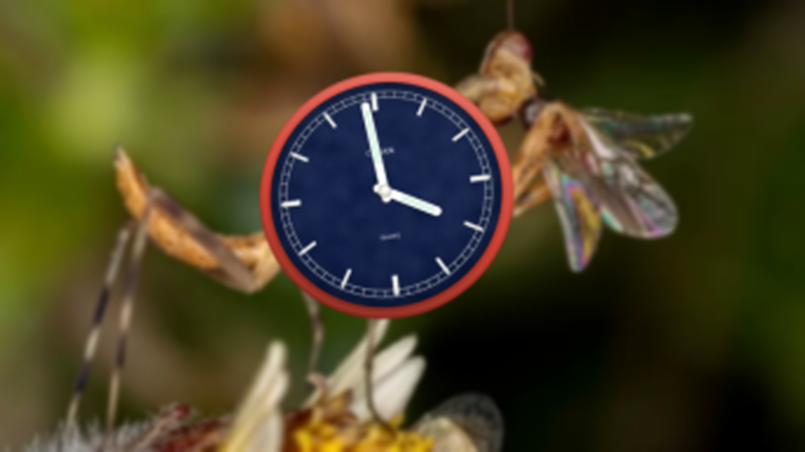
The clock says **3:59**
